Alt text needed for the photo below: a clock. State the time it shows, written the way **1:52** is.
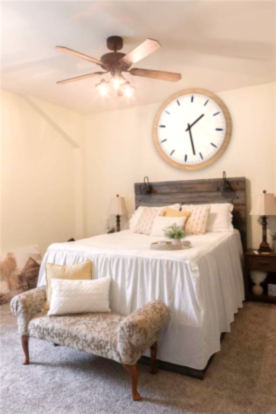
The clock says **1:27**
